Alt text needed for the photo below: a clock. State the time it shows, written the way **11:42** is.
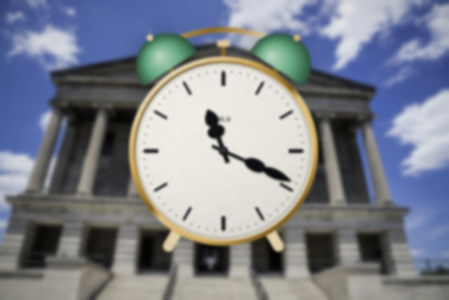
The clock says **11:19**
